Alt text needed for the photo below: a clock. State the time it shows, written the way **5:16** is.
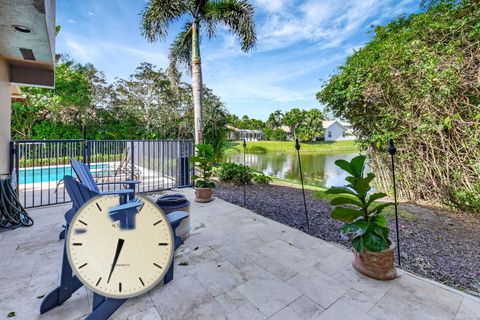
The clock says **6:33**
